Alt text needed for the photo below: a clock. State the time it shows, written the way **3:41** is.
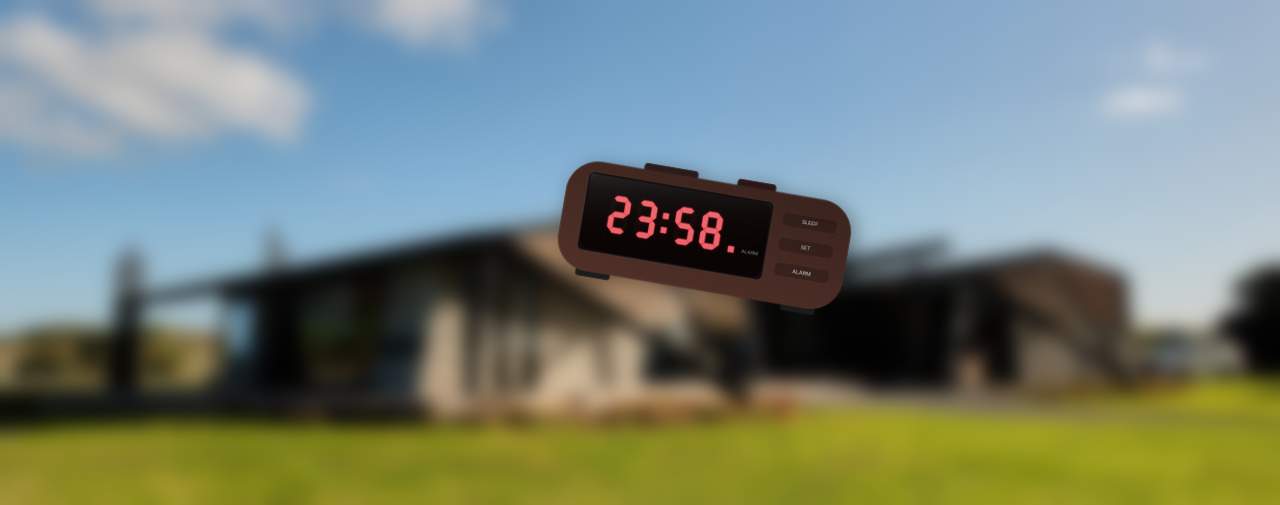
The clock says **23:58**
